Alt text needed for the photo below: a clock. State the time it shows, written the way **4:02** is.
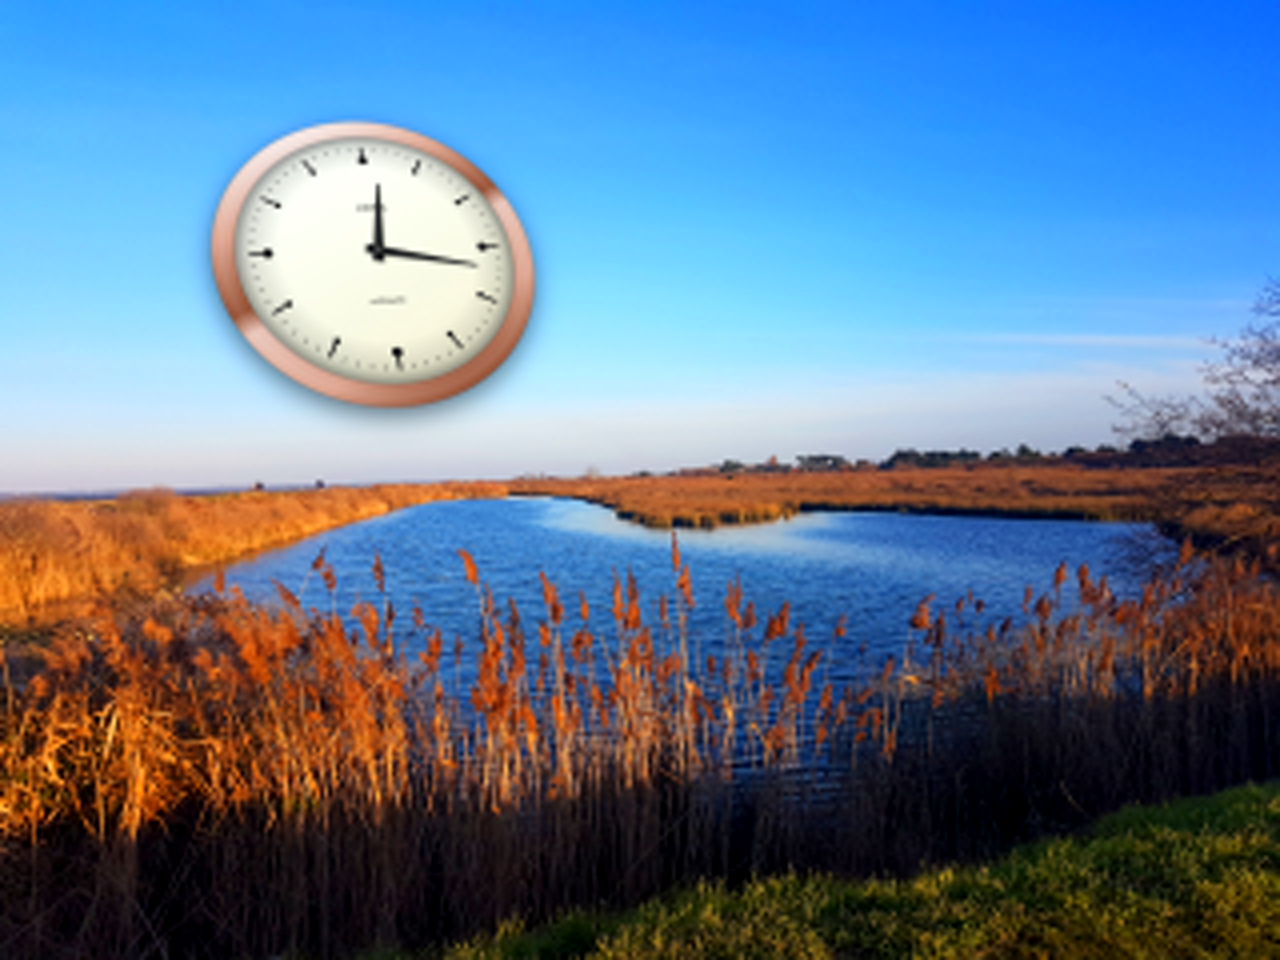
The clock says **12:17**
